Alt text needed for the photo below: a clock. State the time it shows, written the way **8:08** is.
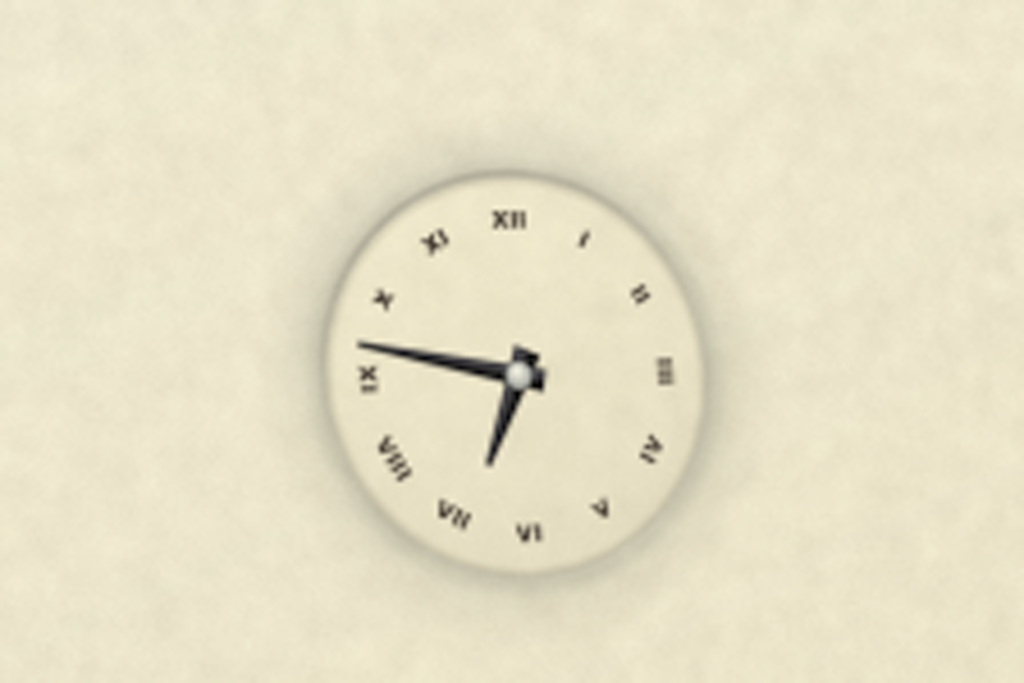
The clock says **6:47**
